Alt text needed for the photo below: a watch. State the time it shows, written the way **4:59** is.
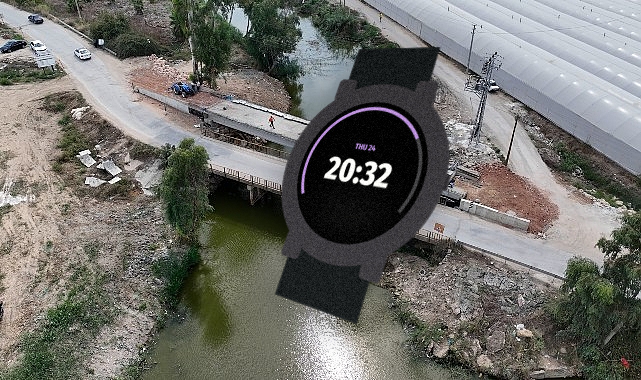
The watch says **20:32**
